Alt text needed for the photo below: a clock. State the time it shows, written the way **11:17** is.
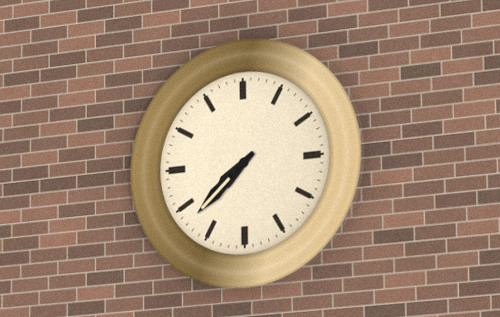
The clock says **7:38**
